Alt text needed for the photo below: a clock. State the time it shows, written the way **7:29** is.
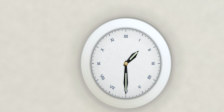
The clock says **1:30**
